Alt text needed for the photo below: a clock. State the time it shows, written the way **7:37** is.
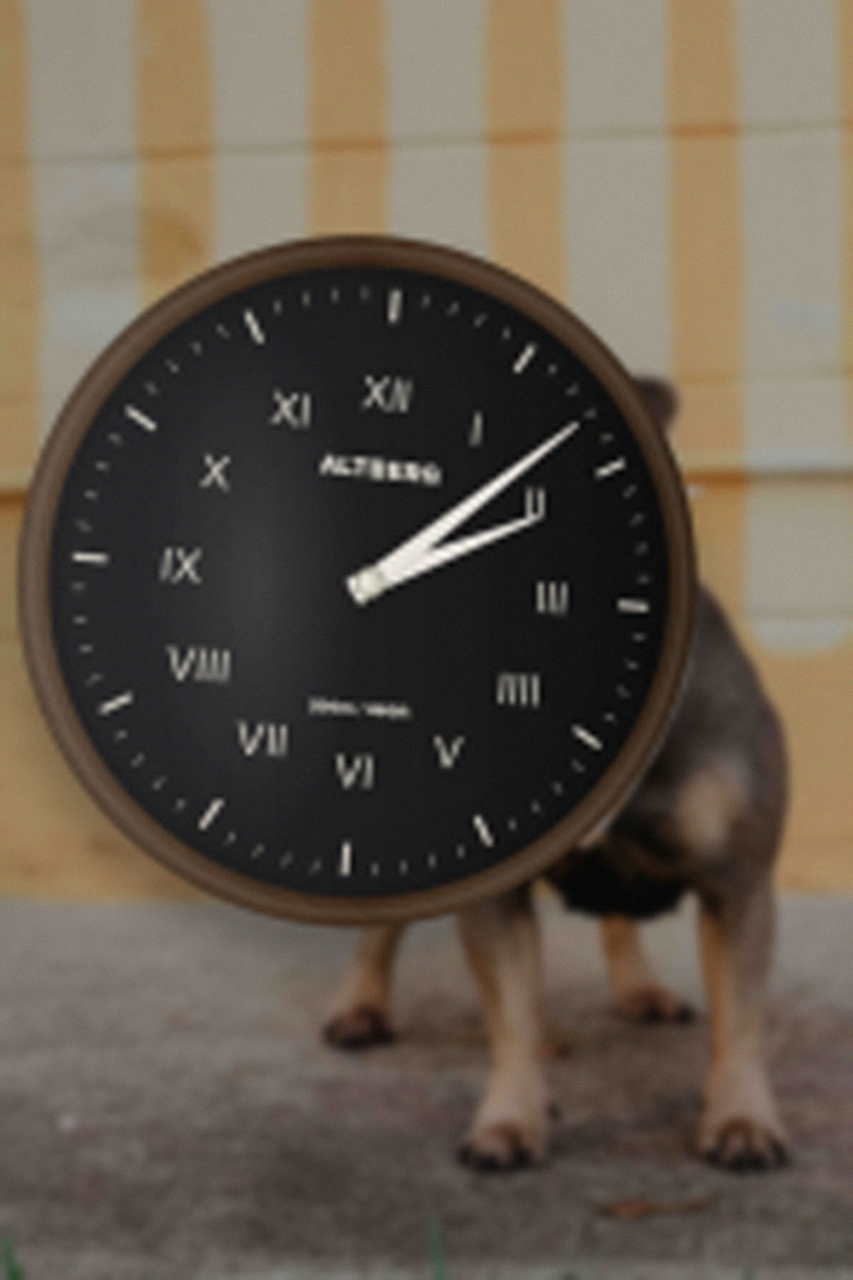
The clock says **2:08**
